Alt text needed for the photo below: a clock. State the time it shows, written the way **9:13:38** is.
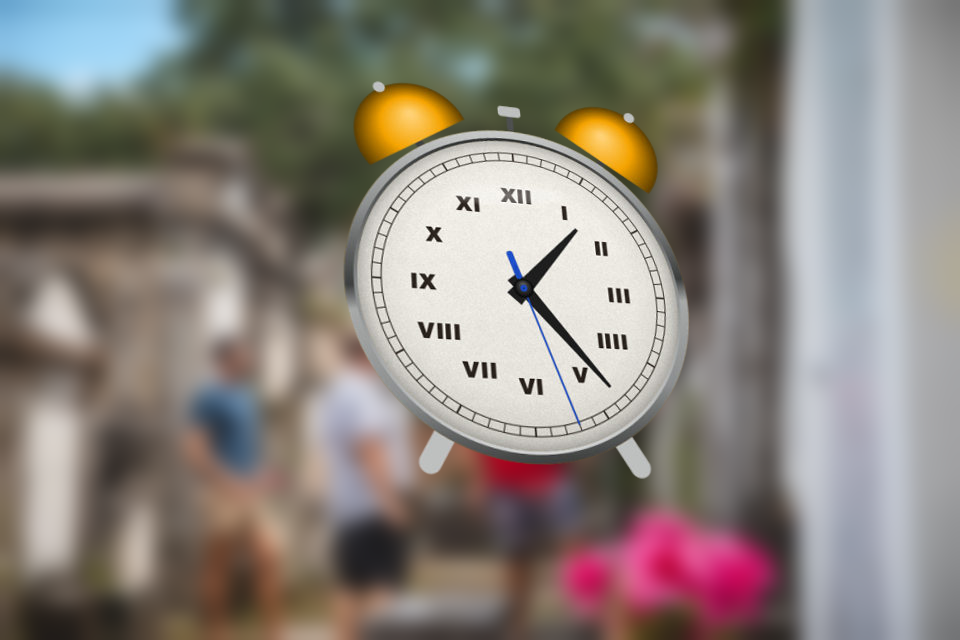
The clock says **1:23:27**
